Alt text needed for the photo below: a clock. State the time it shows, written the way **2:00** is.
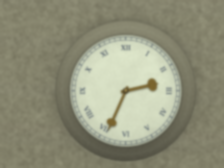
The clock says **2:34**
